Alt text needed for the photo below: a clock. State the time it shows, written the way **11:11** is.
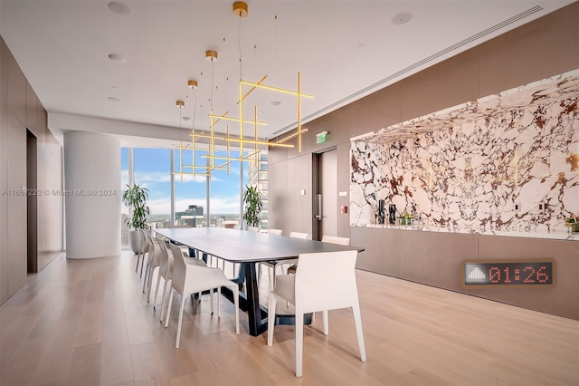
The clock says **1:26**
